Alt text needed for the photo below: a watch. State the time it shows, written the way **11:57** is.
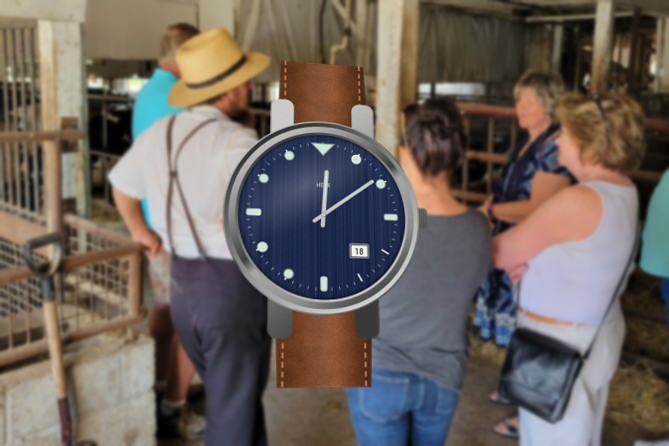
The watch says **12:09**
